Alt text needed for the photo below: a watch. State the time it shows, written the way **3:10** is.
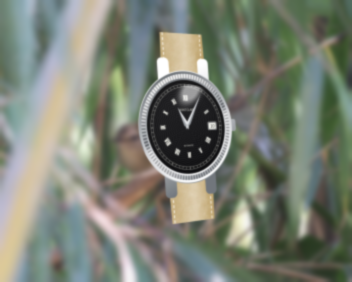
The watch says **11:05**
